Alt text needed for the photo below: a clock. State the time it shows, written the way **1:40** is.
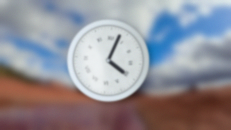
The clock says **4:03**
